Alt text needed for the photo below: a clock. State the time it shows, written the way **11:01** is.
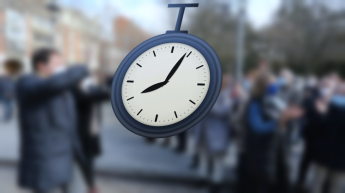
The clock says **8:04**
